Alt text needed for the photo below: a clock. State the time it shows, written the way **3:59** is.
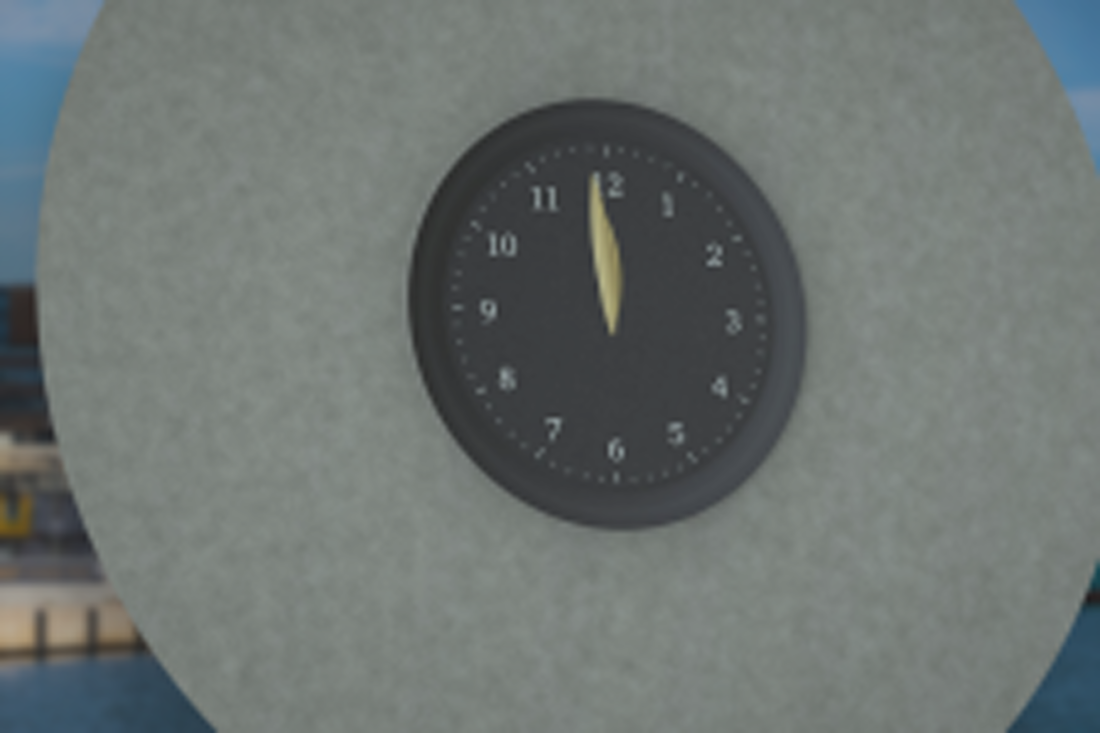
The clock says **11:59**
